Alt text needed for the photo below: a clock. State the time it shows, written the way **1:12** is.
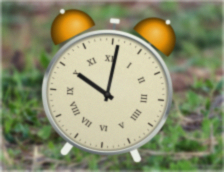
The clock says **10:01**
